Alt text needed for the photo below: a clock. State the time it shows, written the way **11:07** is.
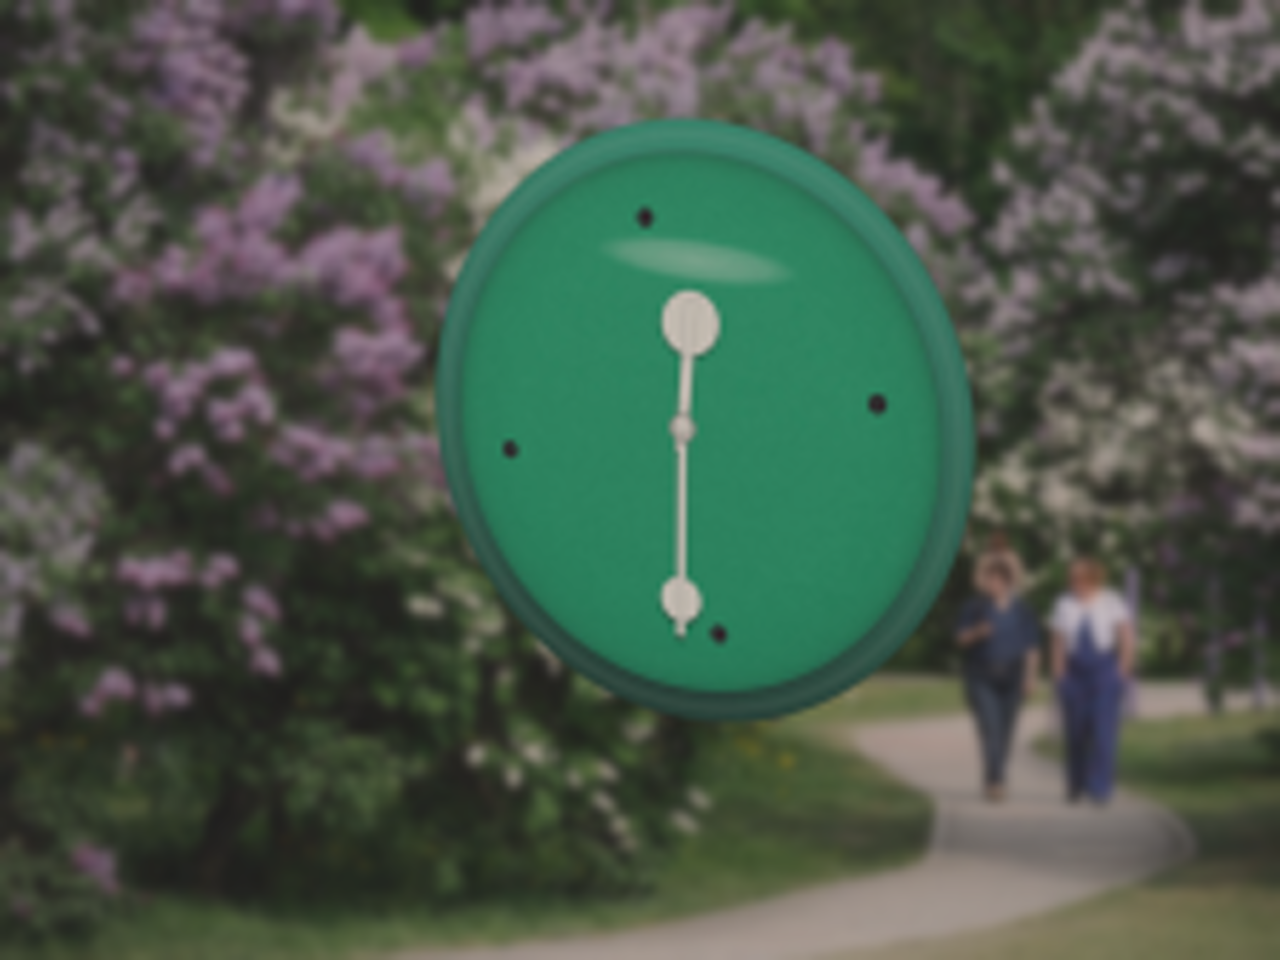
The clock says **12:32**
